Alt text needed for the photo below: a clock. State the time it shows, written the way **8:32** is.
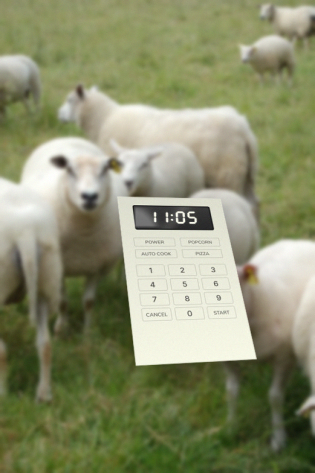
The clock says **11:05**
